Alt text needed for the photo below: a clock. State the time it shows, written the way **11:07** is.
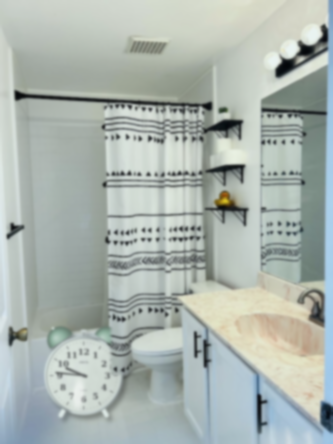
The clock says **9:46**
